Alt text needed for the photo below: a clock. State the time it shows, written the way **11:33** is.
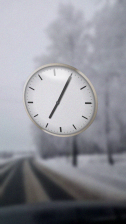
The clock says **7:05**
